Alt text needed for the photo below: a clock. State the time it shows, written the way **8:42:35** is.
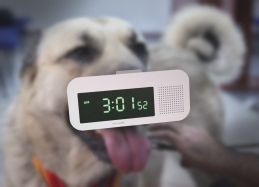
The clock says **3:01:52**
